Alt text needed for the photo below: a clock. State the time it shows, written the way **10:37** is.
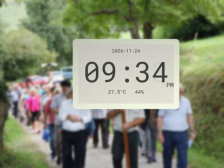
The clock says **9:34**
